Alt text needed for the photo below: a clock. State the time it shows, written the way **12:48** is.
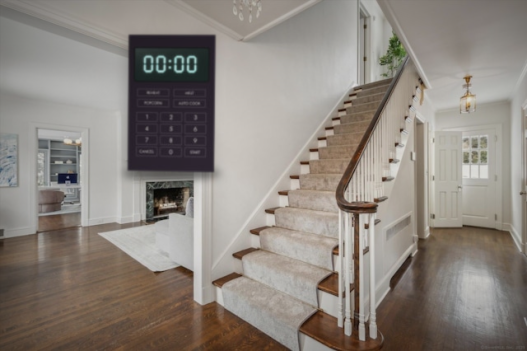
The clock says **0:00**
